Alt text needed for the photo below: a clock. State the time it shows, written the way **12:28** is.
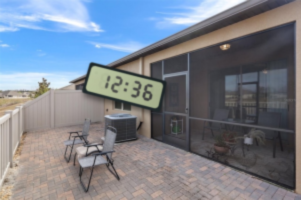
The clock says **12:36**
